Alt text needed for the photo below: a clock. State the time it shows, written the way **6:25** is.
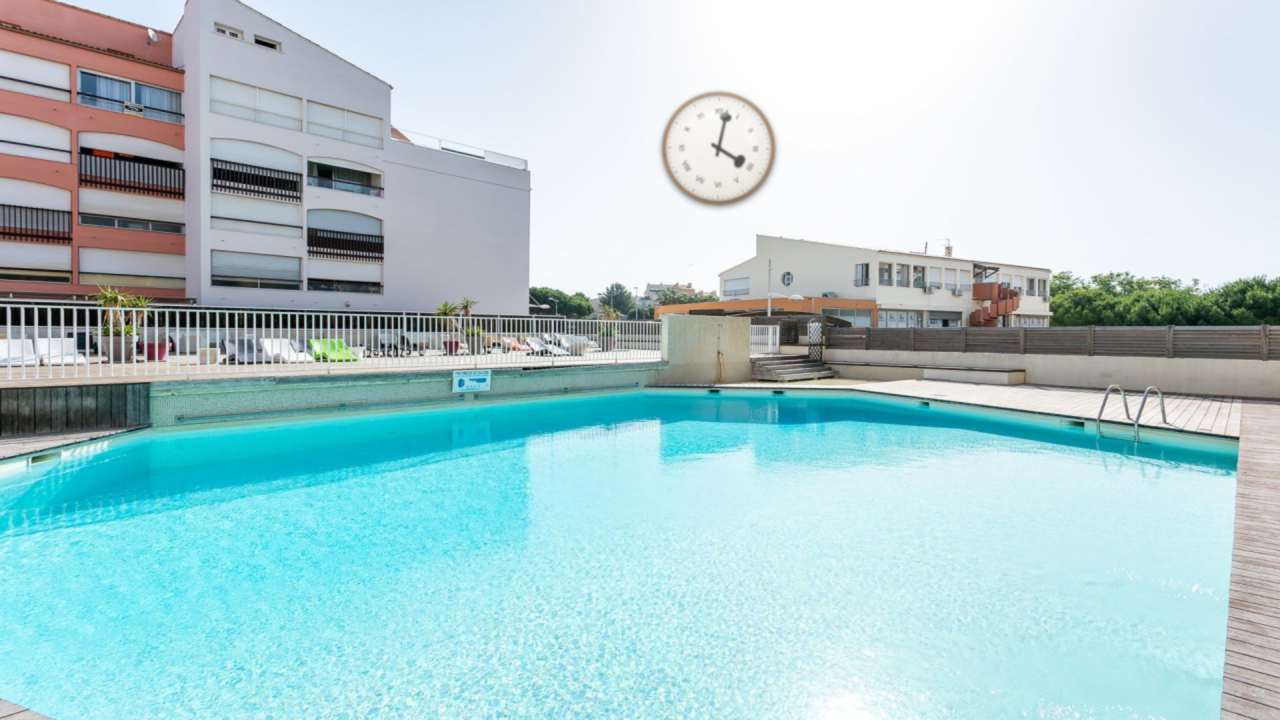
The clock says **4:02**
